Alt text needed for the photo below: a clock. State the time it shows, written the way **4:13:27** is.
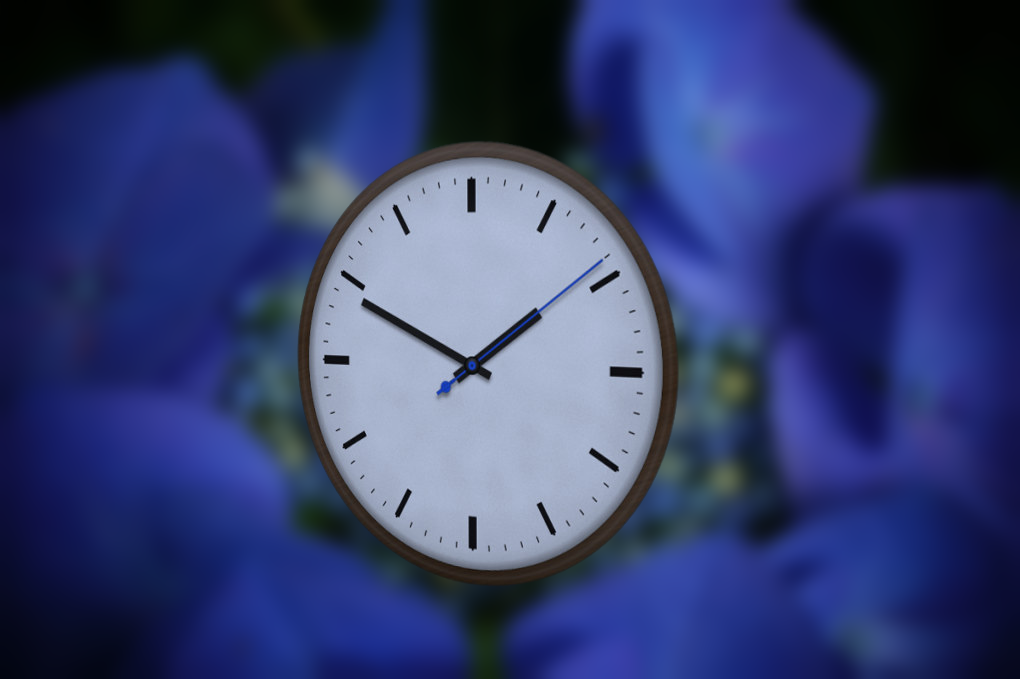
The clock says **1:49:09**
